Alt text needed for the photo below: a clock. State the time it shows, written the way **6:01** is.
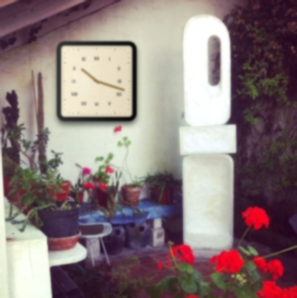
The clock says **10:18**
